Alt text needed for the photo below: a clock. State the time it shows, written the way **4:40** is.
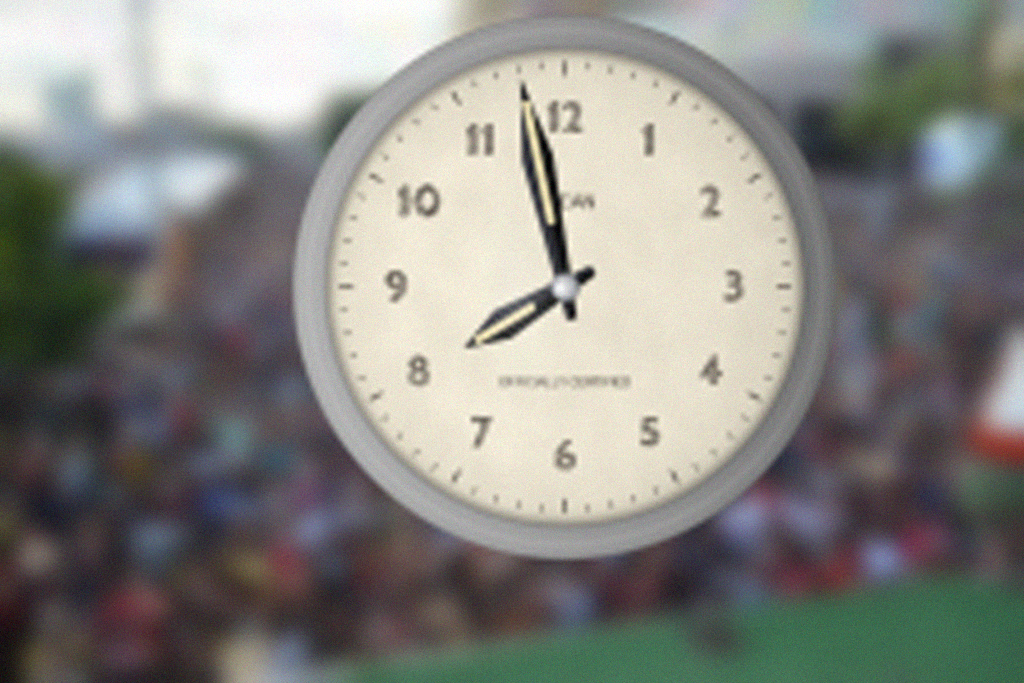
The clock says **7:58**
